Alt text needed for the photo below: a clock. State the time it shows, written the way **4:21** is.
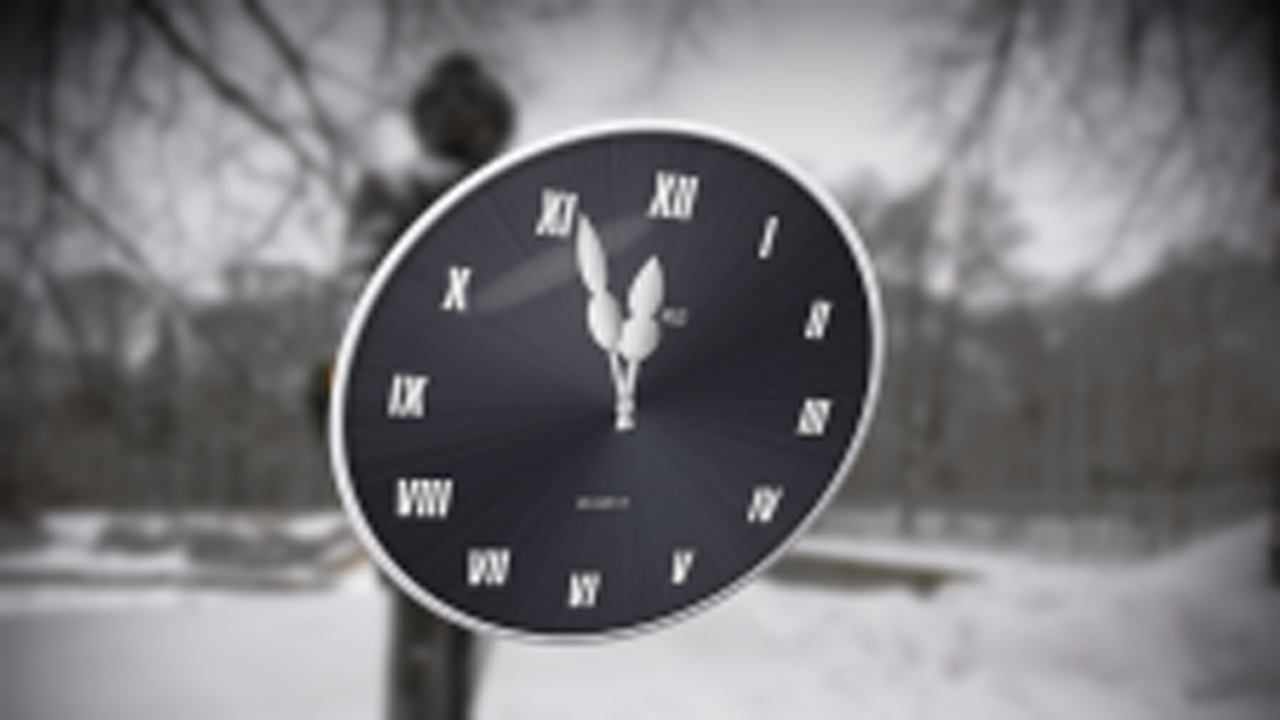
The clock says **11:56**
